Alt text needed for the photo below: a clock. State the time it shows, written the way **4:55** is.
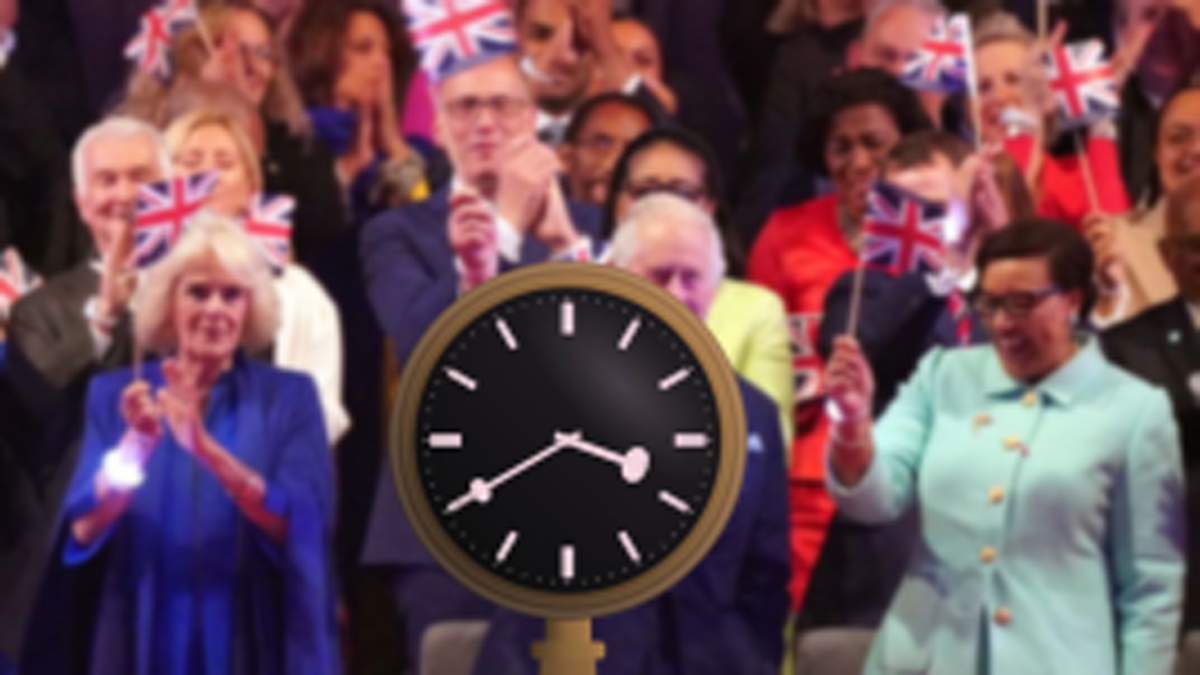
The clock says **3:40**
